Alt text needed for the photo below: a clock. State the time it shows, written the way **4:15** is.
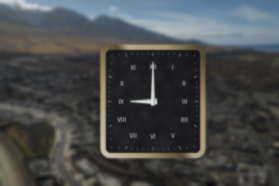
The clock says **9:00**
